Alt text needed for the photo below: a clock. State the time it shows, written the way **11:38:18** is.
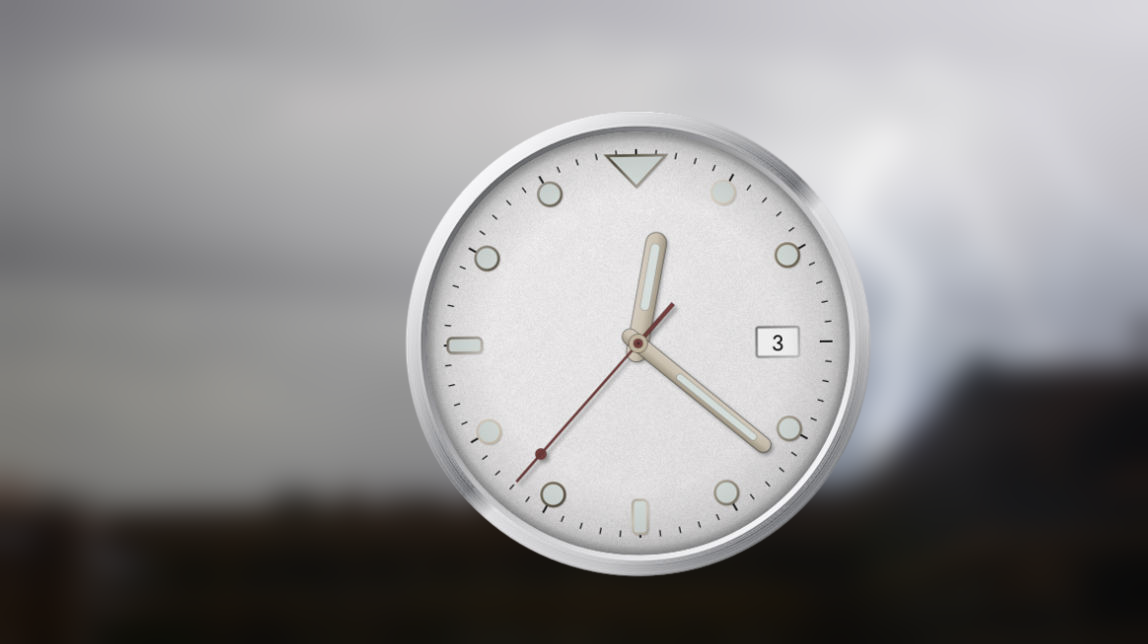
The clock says **12:21:37**
